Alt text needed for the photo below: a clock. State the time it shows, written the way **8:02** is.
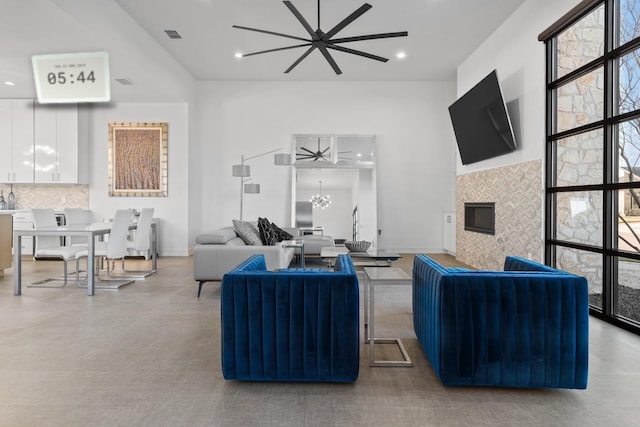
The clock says **5:44**
